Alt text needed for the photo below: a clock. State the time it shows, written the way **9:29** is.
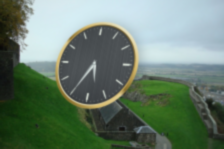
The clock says **5:35**
